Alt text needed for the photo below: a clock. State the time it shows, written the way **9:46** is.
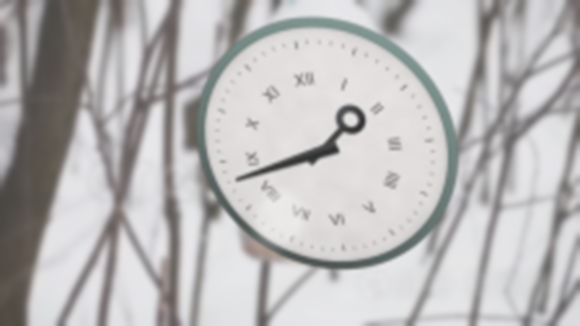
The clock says **1:43**
